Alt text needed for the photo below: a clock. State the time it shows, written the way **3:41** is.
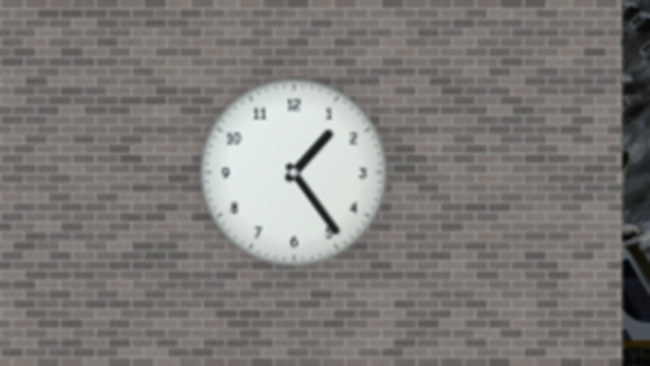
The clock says **1:24**
